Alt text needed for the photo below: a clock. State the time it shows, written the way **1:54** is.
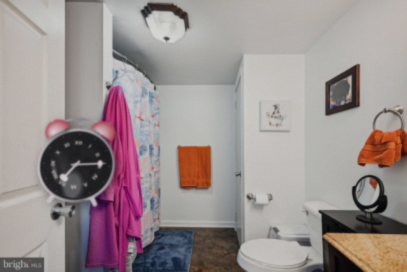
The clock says **7:14**
